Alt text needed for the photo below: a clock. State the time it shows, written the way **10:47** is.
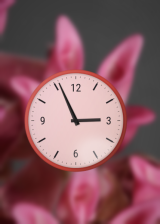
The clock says **2:56**
